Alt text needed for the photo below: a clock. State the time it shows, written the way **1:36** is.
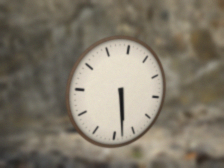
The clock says **5:28**
